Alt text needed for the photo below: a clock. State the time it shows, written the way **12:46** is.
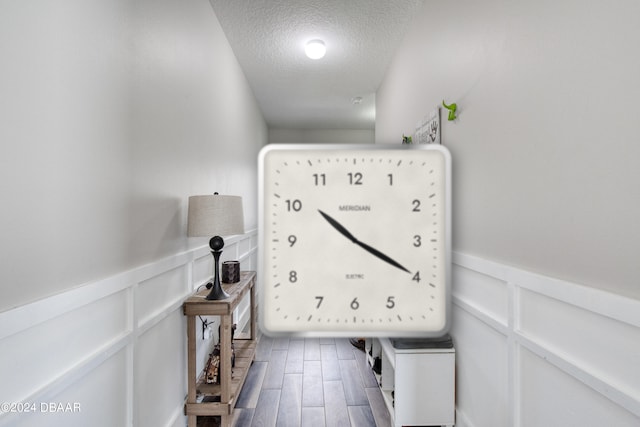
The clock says **10:20**
